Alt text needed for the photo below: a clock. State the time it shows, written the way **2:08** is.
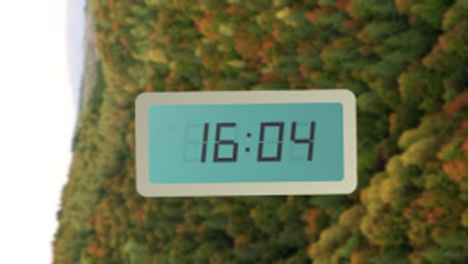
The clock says **16:04**
